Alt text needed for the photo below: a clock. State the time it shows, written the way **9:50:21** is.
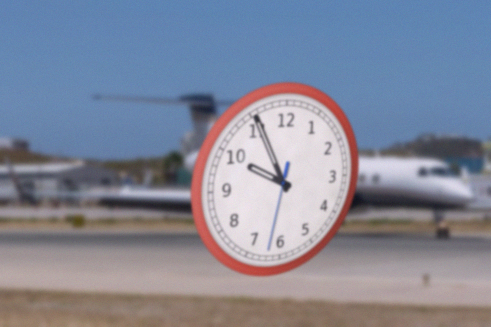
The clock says **9:55:32**
